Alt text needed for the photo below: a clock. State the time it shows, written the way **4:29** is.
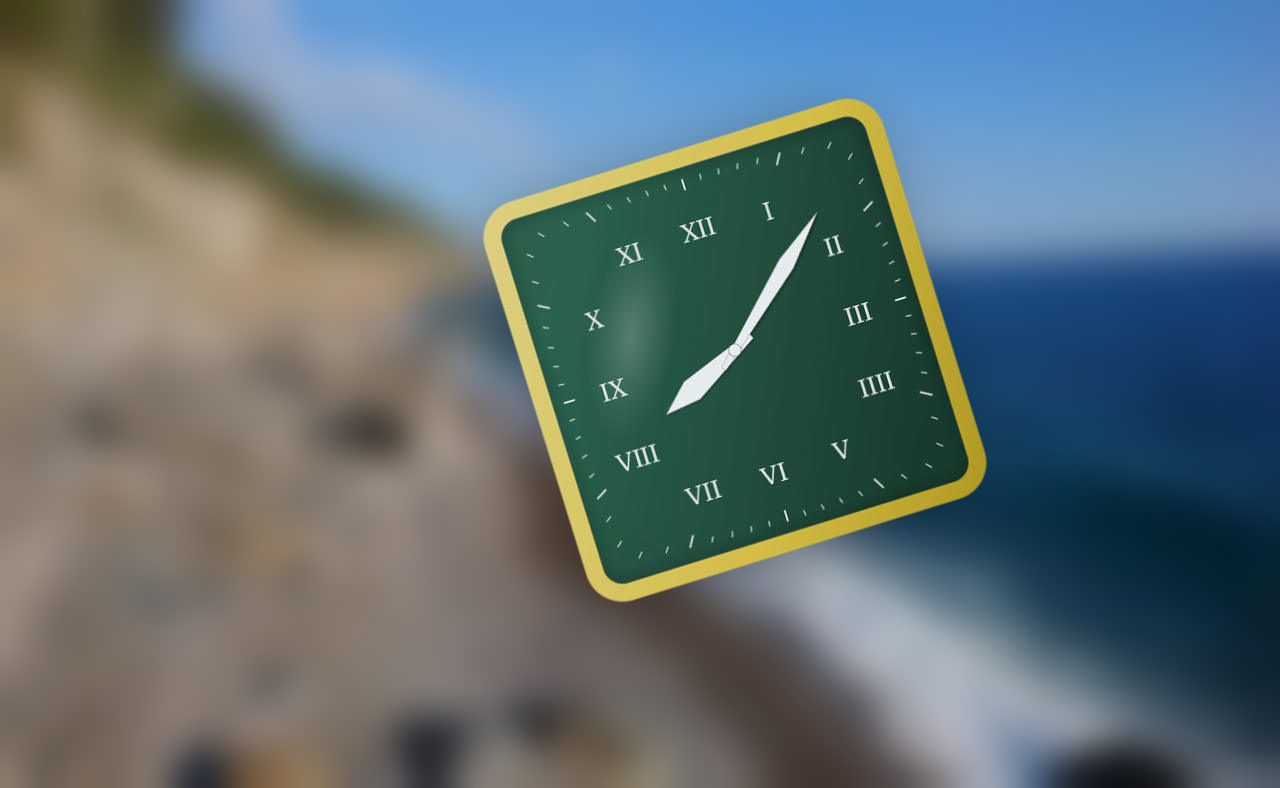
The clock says **8:08**
